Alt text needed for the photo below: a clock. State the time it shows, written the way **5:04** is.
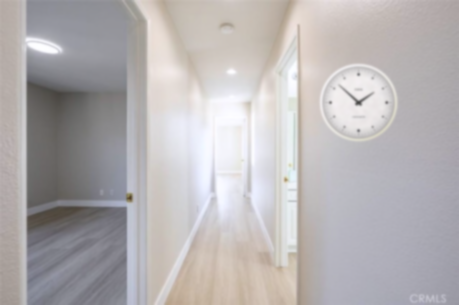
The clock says **1:52**
